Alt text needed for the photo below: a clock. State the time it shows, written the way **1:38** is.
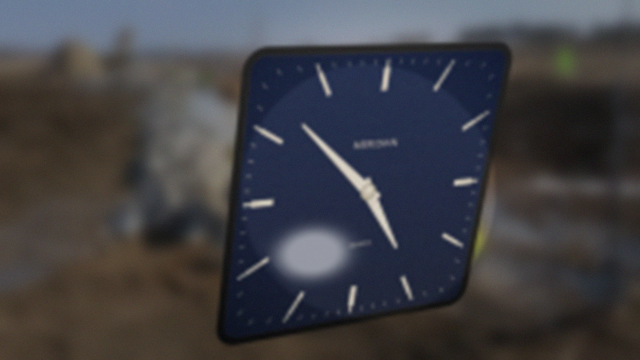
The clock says **4:52**
